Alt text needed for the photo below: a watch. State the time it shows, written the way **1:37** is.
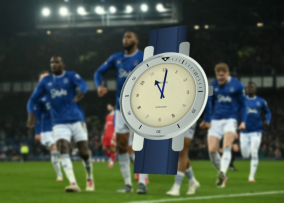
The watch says **11:01**
